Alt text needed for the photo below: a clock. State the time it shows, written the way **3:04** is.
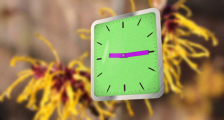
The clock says **9:15**
